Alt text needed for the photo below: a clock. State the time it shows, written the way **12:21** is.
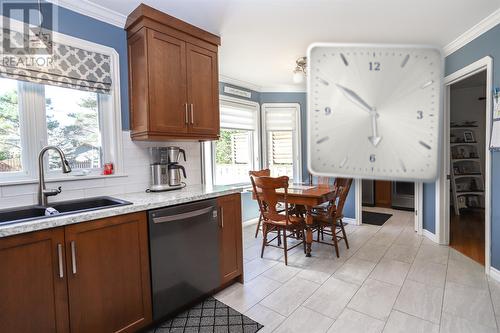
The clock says **5:51**
